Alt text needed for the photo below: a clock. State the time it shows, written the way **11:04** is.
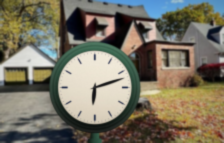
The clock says **6:12**
